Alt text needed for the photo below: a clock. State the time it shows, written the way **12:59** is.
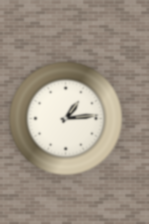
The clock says **1:14**
